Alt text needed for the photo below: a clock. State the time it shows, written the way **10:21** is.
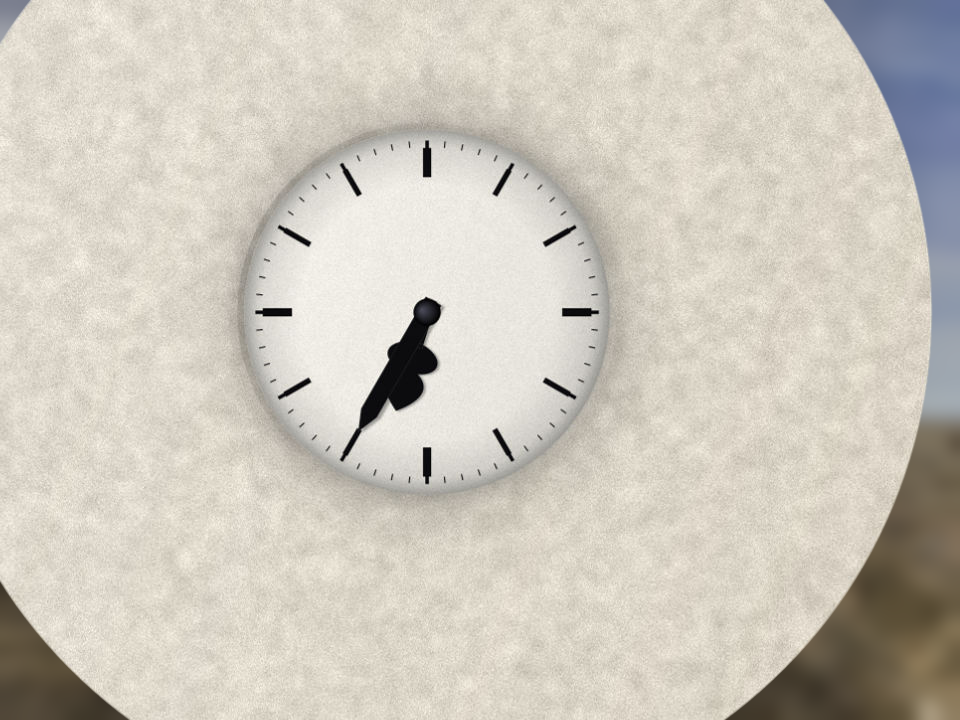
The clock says **6:35**
